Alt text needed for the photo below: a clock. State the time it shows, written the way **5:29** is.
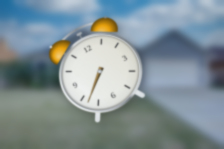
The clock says **7:38**
